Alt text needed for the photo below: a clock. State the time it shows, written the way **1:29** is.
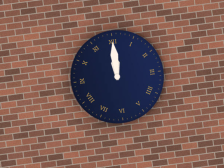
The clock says **12:00**
